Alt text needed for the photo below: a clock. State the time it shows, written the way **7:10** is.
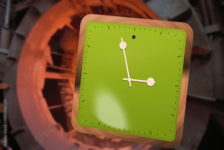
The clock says **2:57**
